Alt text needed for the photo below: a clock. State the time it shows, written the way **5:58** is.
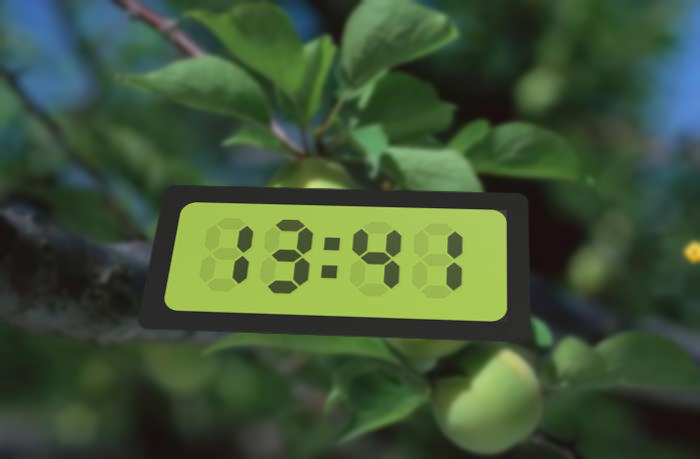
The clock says **13:41**
